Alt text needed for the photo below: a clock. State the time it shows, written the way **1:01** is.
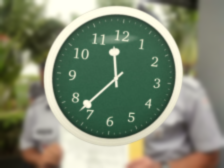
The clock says **11:37**
